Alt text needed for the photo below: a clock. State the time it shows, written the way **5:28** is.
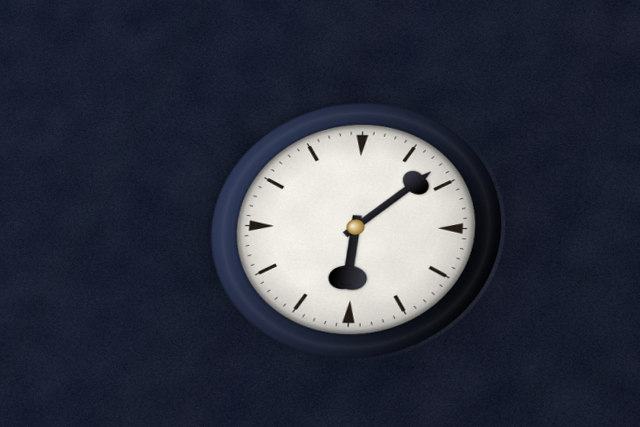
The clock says **6:08**
